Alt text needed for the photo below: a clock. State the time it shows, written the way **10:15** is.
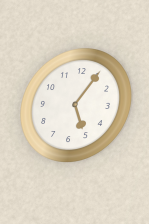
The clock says **5:05**
